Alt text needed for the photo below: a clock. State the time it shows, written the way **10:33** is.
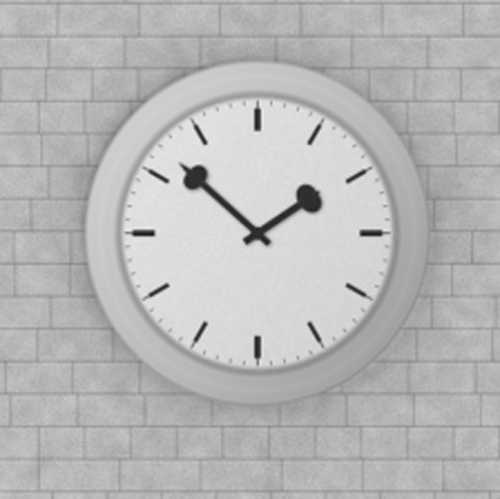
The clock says **1:52**
